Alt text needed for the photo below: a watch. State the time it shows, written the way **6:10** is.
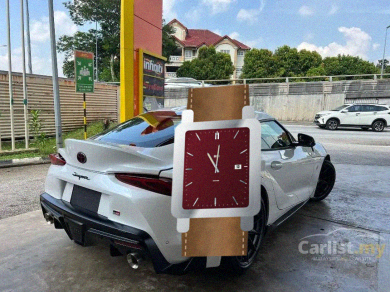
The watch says **11:01**
